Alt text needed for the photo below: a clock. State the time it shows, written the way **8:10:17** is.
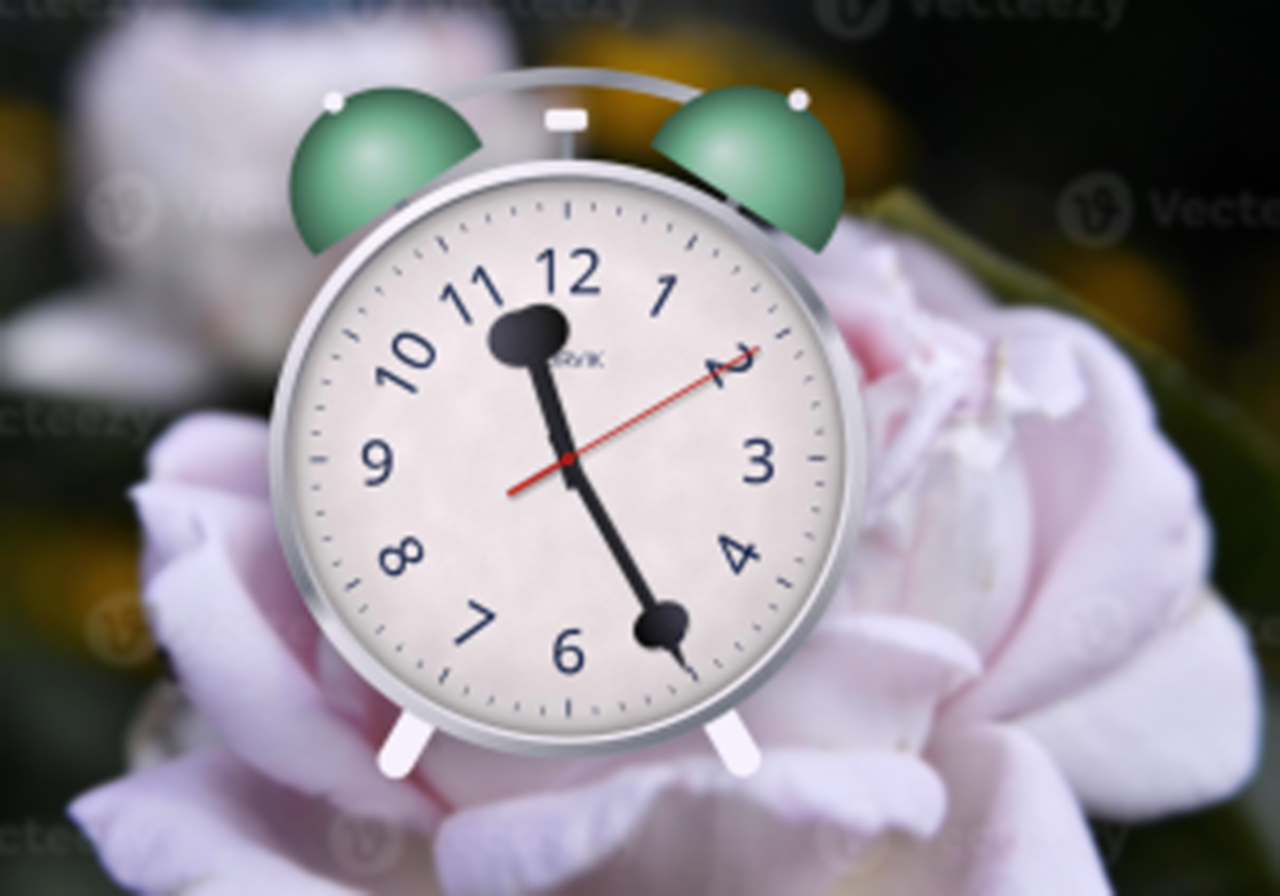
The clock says **11:25:10**
